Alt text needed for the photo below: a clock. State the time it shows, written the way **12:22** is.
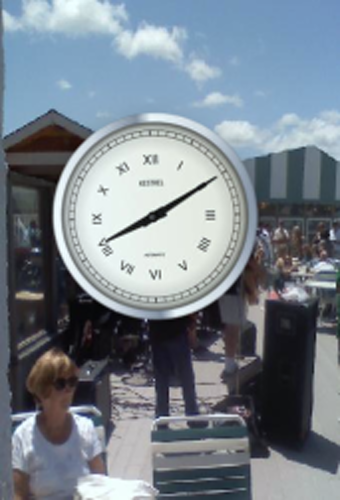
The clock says **8:10**
